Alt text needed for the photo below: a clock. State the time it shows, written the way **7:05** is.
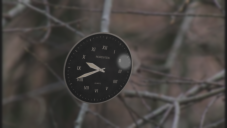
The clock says **9:41**
